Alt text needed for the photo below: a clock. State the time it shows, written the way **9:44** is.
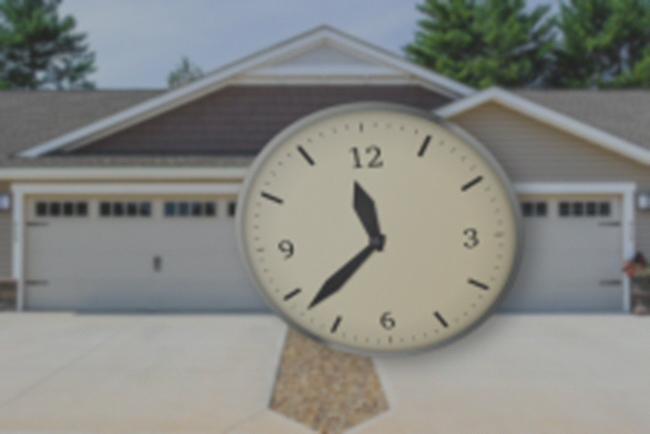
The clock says **11:38**
